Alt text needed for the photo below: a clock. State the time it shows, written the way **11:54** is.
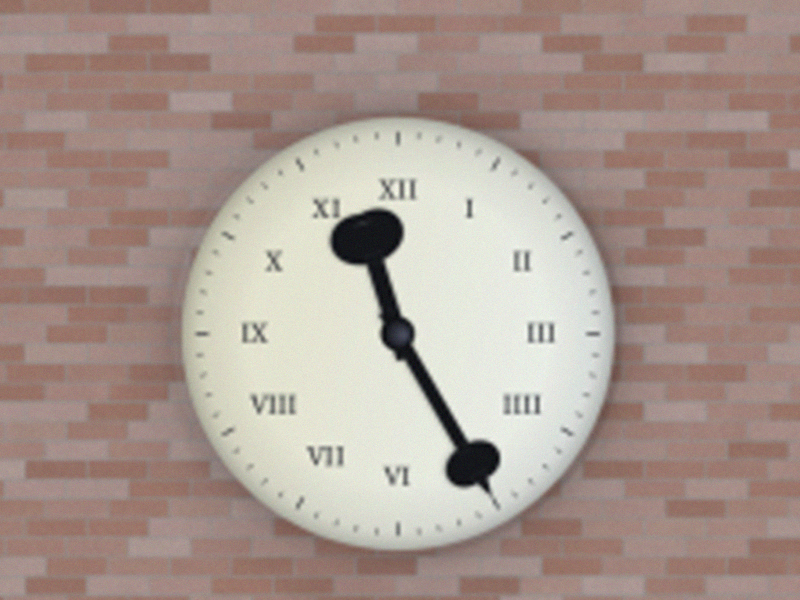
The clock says **11:25**
